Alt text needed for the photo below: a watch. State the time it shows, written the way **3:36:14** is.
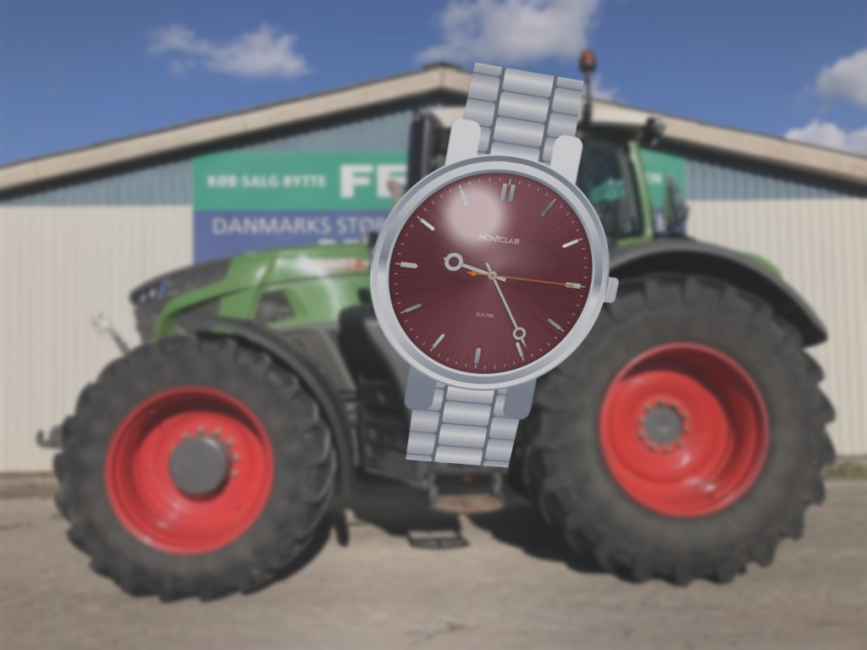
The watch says **9:24:15**
